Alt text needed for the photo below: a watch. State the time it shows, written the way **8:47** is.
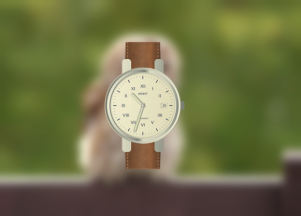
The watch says **10:33**
